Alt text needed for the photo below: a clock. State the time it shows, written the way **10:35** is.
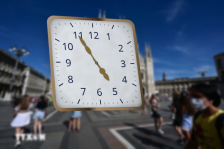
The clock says **4:55**
